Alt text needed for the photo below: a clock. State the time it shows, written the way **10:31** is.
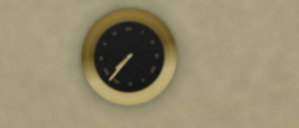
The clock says **7:37**
